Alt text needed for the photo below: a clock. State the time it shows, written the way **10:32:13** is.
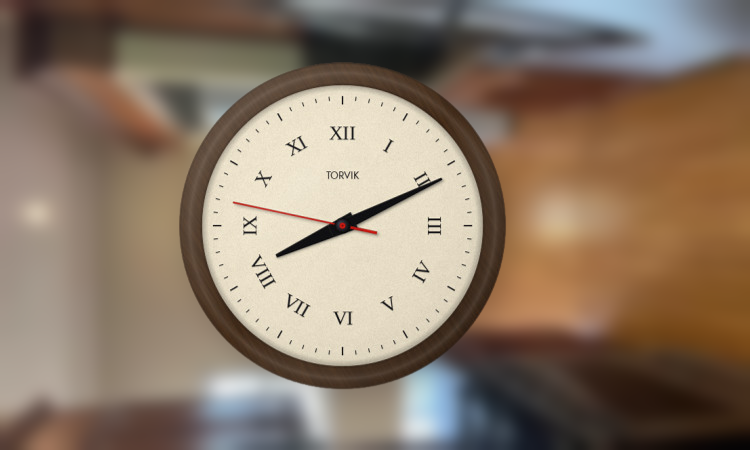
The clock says **8:10:47**
